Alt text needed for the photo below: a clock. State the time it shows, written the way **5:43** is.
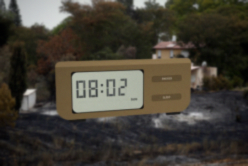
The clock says **8:02**
